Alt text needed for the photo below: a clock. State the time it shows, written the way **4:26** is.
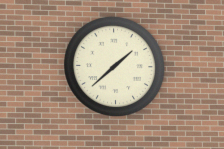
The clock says **1:38**
